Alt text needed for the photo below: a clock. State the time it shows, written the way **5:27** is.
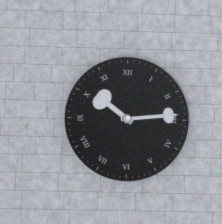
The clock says **10:14**
